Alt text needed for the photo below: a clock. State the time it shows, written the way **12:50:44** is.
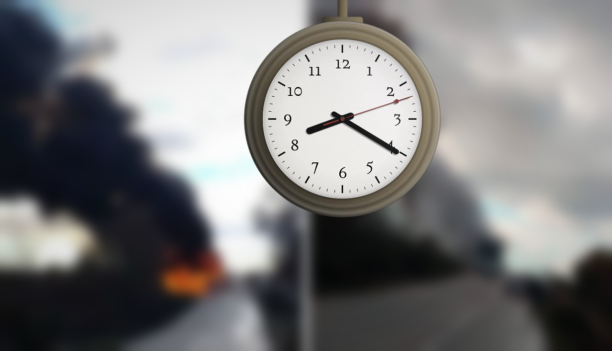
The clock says **8:20:12**
